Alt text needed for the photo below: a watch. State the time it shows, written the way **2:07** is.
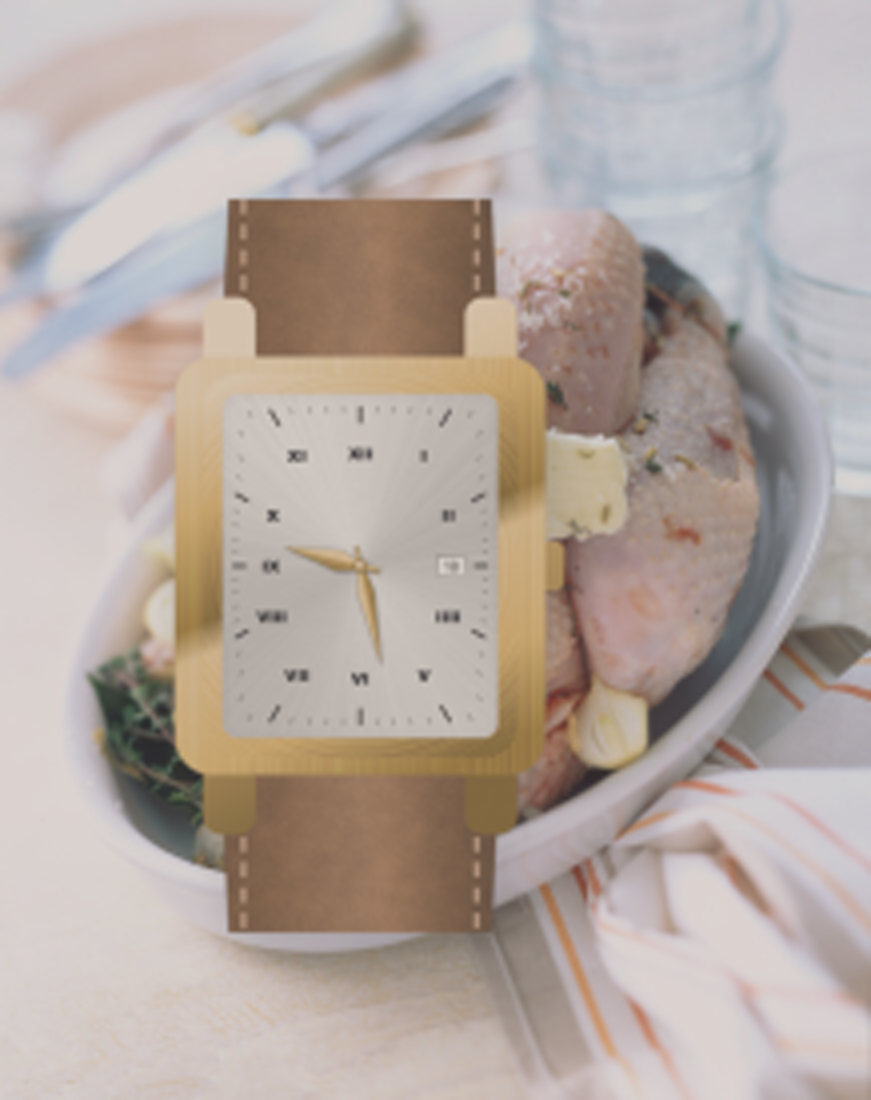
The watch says **9:28**
